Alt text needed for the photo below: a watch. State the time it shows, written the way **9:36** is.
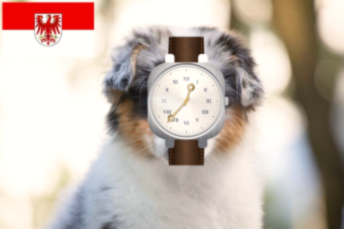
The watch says **12:37**
